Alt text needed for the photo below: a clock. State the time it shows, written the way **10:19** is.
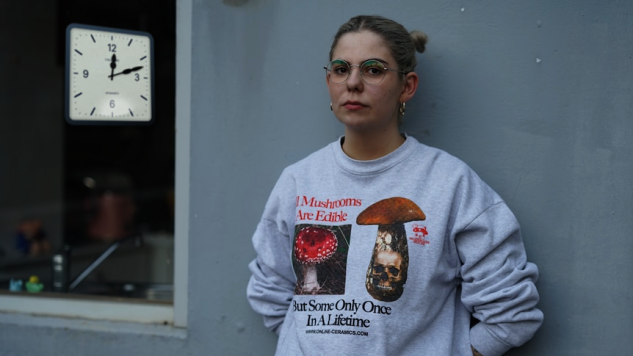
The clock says **12:12**
